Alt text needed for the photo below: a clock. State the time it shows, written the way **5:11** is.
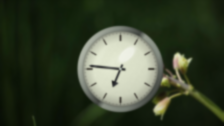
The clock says **6:46**
